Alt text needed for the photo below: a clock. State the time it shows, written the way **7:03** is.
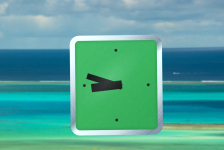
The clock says **8:48**
